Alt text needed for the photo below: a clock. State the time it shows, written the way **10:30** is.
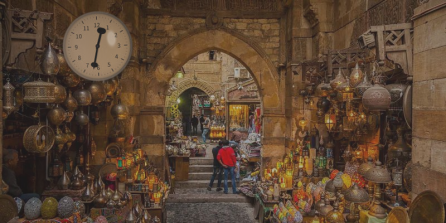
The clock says **12:32**
